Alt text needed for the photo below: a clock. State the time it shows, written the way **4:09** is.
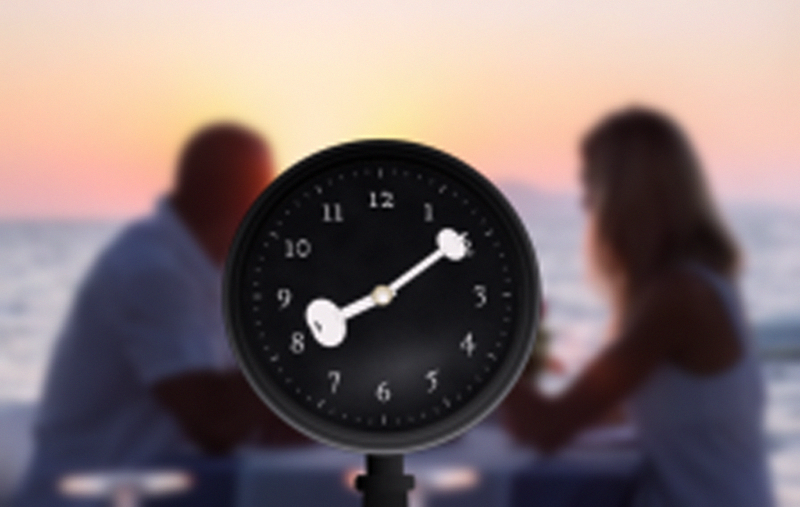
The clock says **8:09**
